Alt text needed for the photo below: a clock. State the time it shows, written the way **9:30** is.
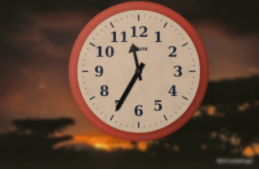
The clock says **11:35**
